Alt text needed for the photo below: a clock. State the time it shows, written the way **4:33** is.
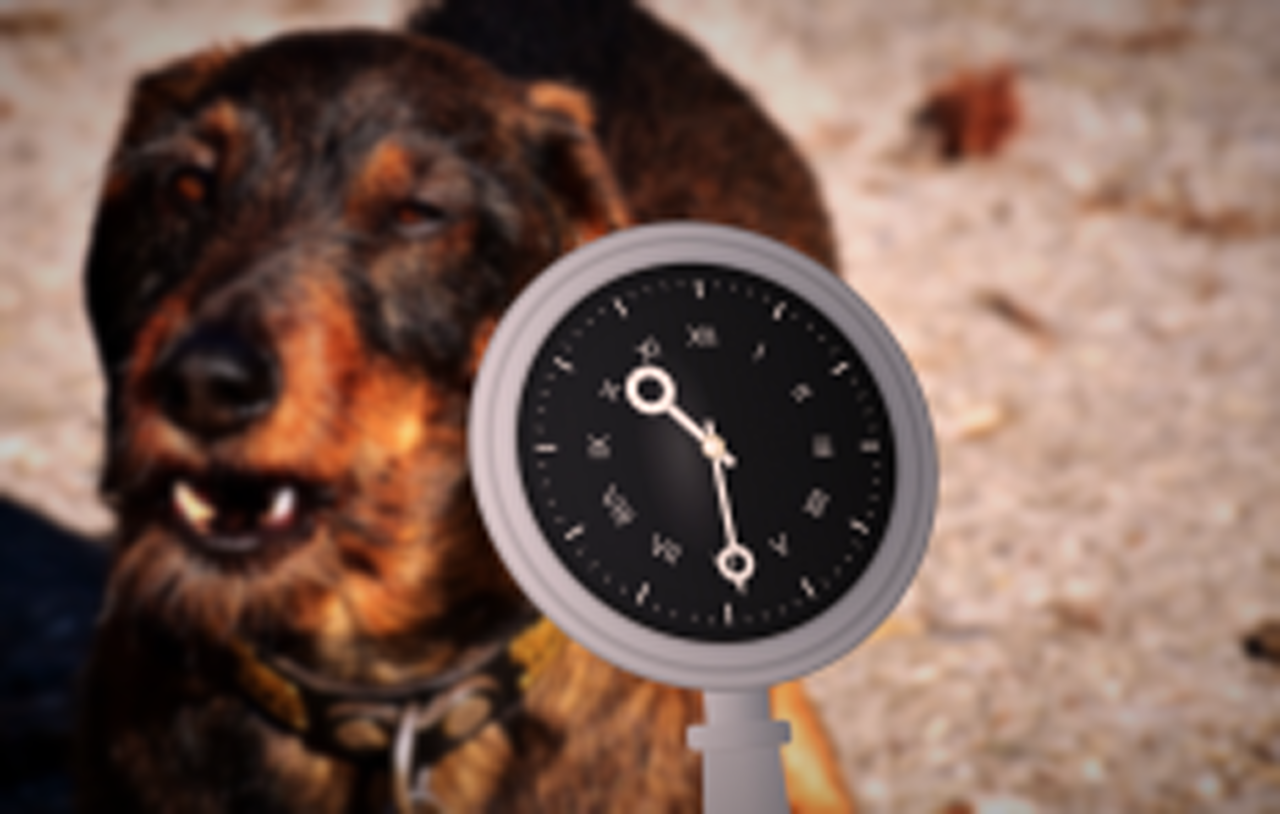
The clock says **10:29**
